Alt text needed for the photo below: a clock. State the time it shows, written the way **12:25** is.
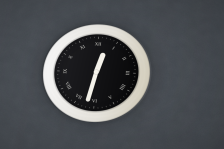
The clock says **12:32**
